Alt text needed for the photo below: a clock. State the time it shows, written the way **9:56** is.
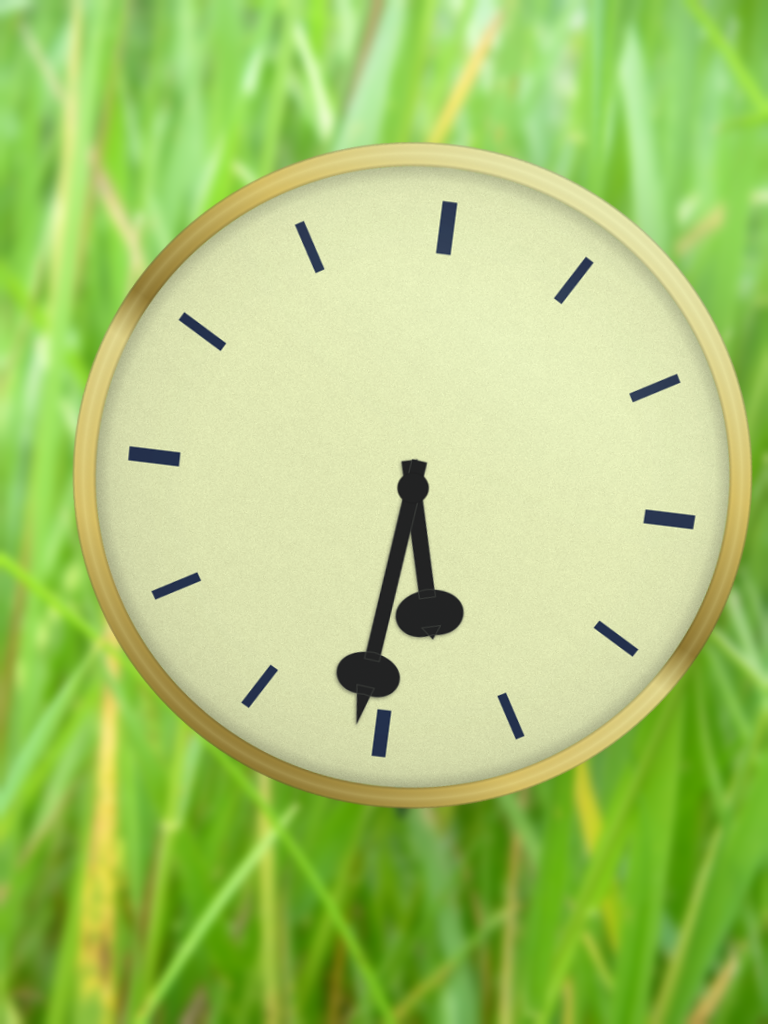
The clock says **5:31**
